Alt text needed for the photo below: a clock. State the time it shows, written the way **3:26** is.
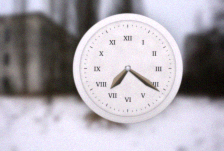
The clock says **7:21**
